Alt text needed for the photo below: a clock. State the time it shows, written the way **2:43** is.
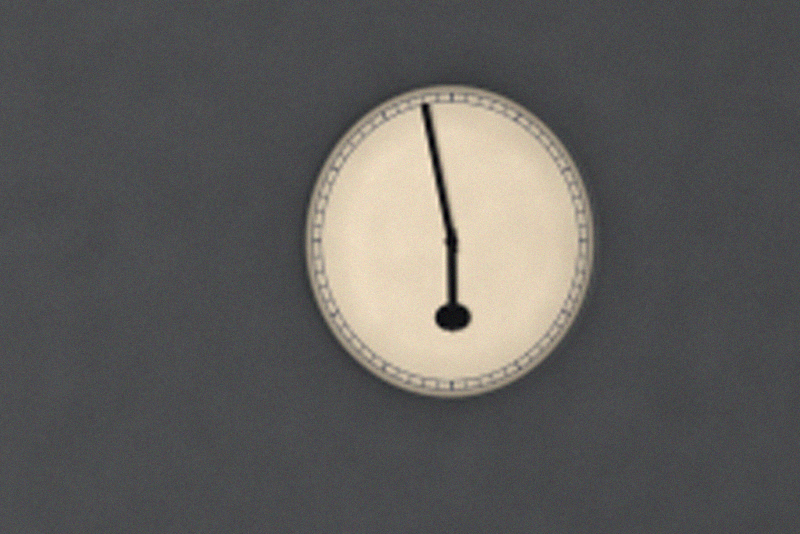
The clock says **5:58**
